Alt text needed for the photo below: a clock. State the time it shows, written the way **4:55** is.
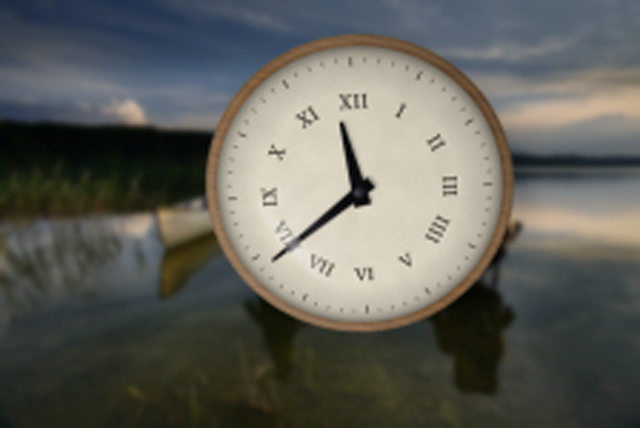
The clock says **11:39**
